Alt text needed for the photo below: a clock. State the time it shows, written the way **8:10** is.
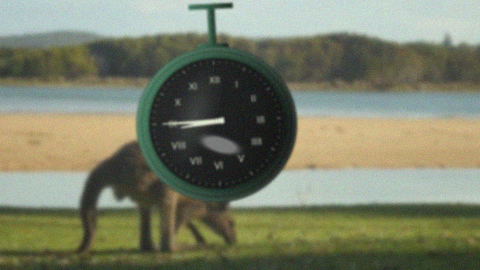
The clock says **8:45**
